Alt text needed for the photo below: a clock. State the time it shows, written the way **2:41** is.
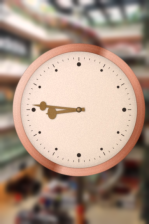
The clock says **8:46**
